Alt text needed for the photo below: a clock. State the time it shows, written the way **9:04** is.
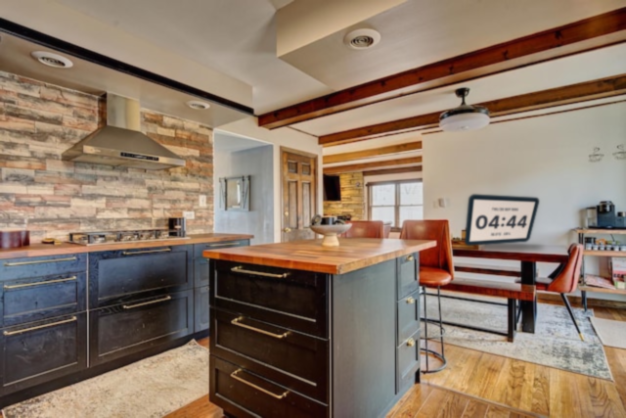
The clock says **4:44**
